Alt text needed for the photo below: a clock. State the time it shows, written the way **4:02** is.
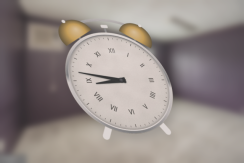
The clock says **8:47**
